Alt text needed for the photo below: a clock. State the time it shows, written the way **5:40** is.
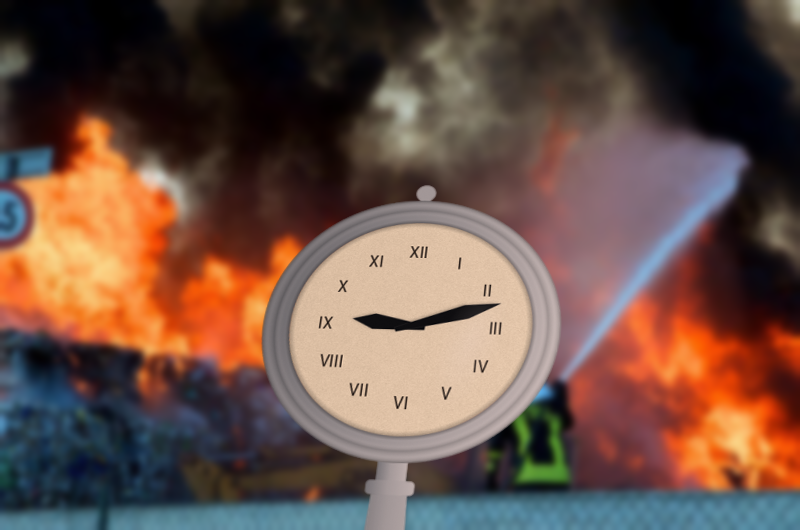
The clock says **9:12**
